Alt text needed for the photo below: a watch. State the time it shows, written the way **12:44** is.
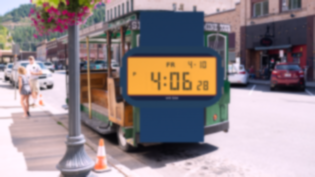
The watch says **4:06**
